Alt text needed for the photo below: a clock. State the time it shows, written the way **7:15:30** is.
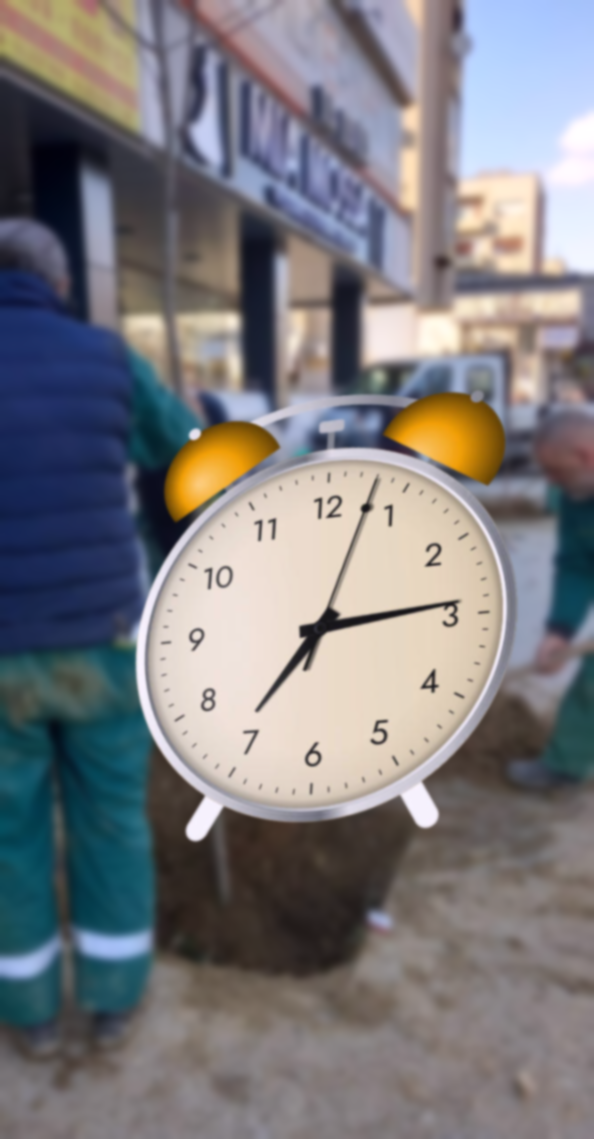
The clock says **7:14:03**
